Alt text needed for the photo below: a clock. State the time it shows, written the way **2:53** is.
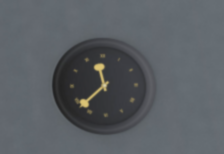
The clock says **11:38**
